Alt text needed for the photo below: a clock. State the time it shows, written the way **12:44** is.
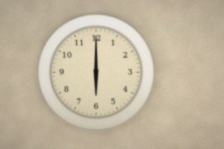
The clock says **6:00**
